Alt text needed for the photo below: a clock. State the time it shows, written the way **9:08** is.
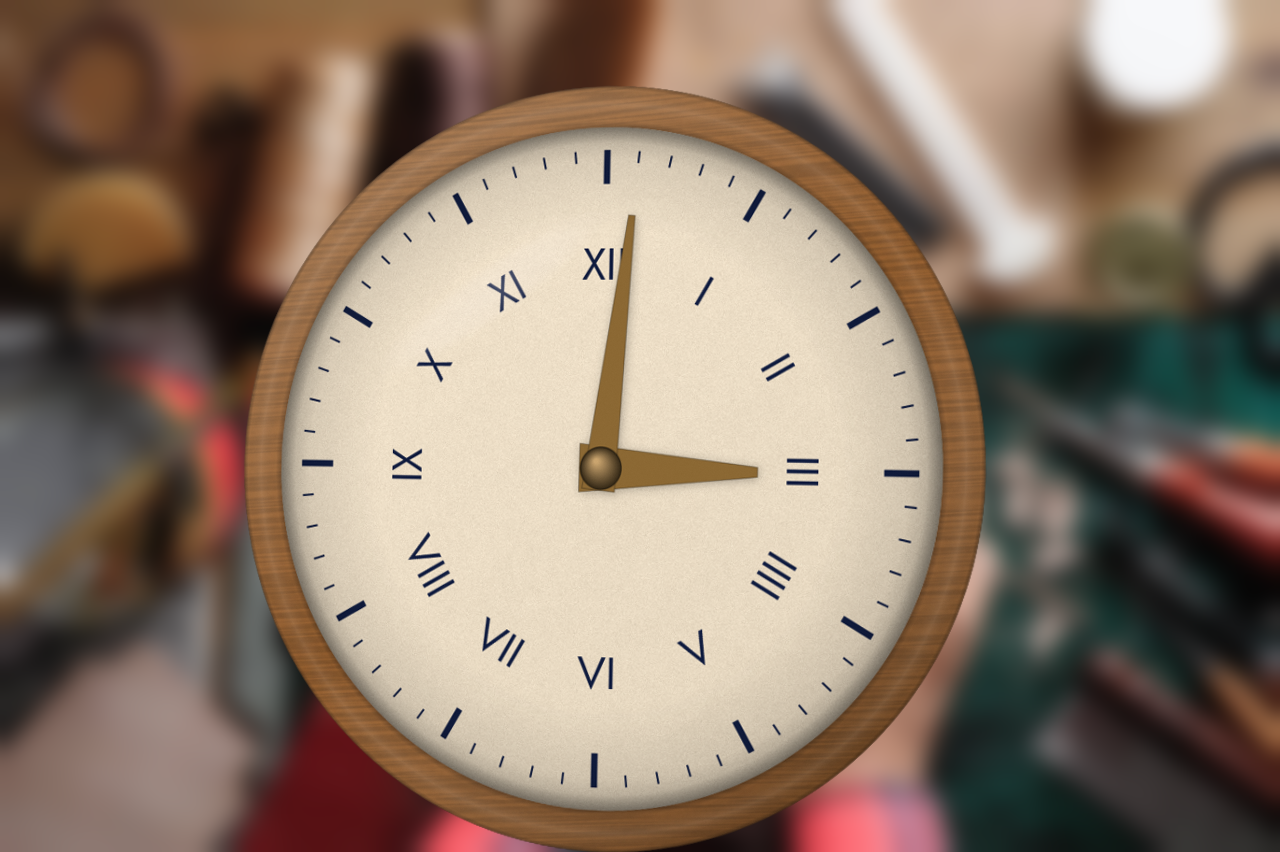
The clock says **3:01**
